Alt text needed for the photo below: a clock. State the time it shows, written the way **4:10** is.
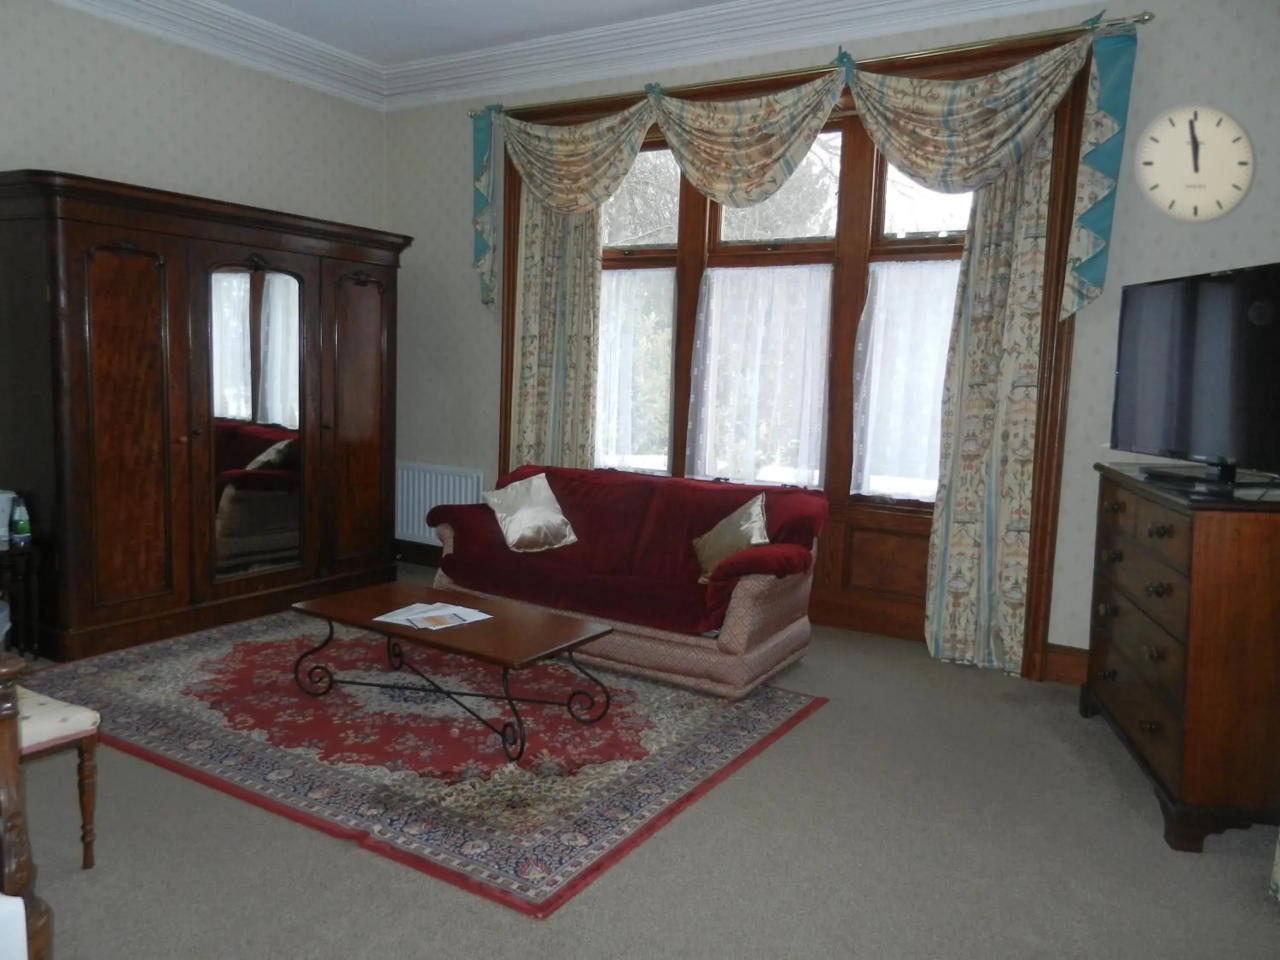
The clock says **11:59**
